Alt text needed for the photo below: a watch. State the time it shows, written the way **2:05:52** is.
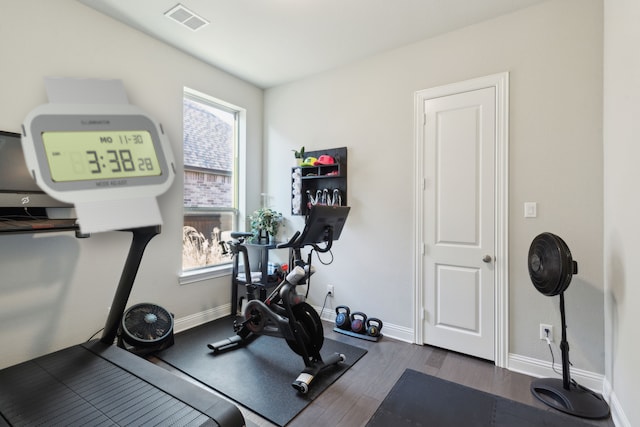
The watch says **3:38:28**
